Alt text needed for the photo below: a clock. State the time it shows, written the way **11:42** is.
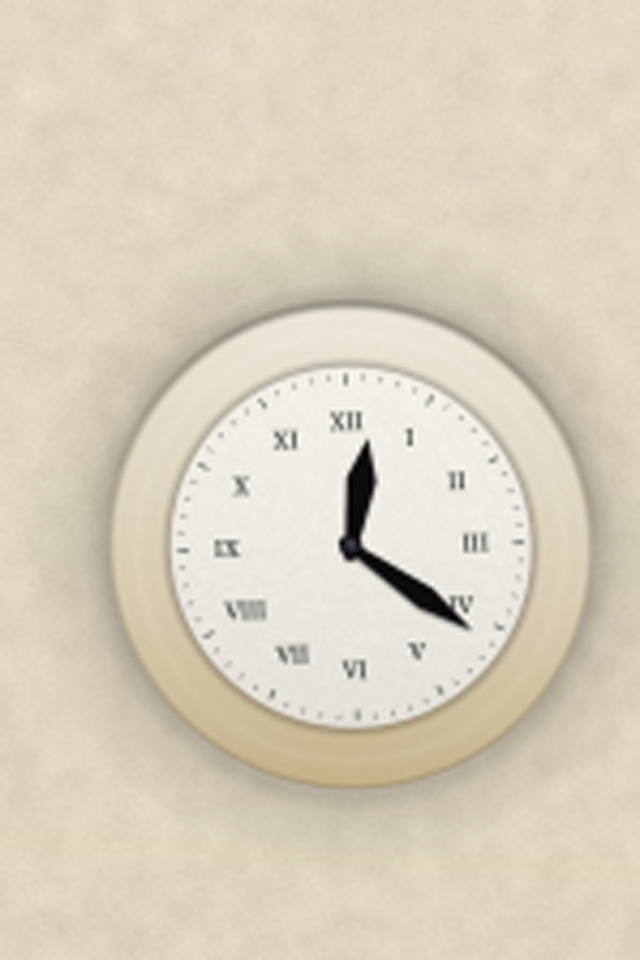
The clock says **12:21**
